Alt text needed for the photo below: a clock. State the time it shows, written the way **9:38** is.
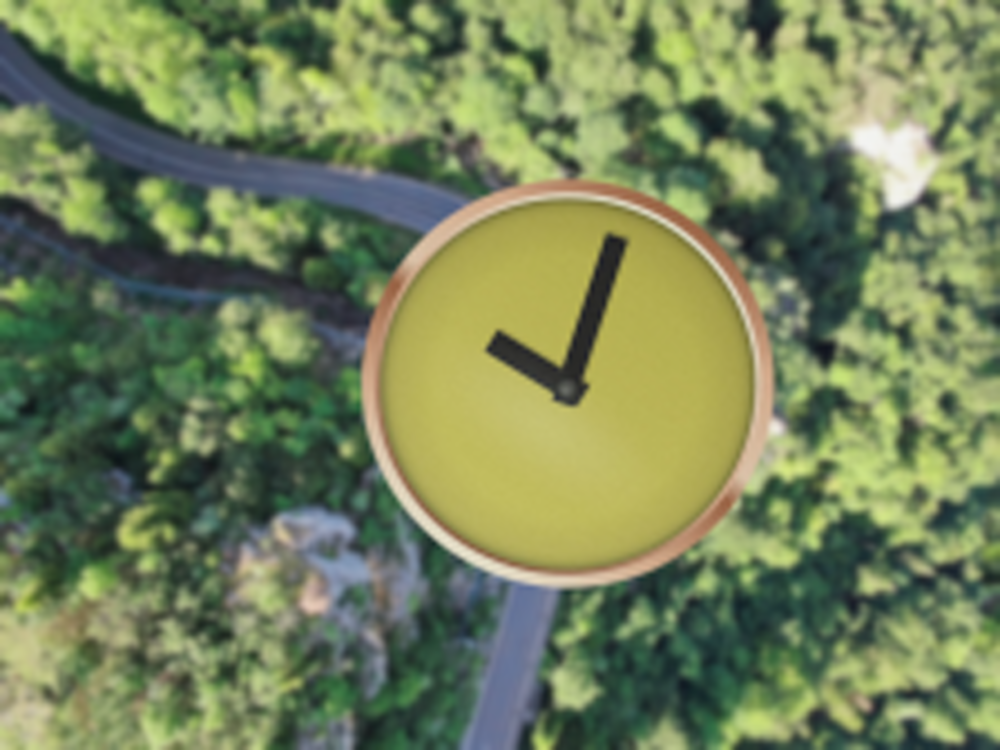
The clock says **10:03**
